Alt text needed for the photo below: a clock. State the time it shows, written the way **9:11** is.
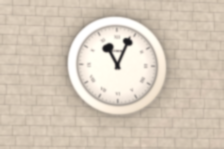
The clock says **11:04**
